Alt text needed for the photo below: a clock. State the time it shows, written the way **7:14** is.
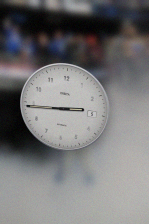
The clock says **2:44**
